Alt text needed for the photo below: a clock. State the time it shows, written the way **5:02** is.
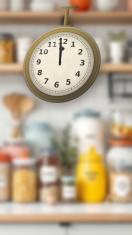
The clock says **11:59**
